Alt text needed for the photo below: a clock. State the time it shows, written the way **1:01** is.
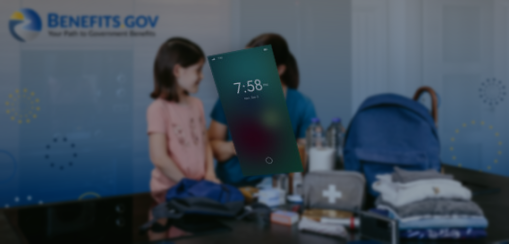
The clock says **7:58**
